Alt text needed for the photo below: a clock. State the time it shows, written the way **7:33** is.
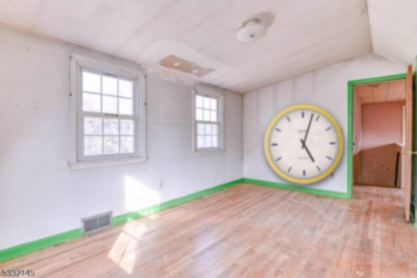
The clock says **5:03**
